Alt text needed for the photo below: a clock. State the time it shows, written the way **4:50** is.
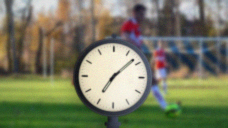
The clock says **7:08**
